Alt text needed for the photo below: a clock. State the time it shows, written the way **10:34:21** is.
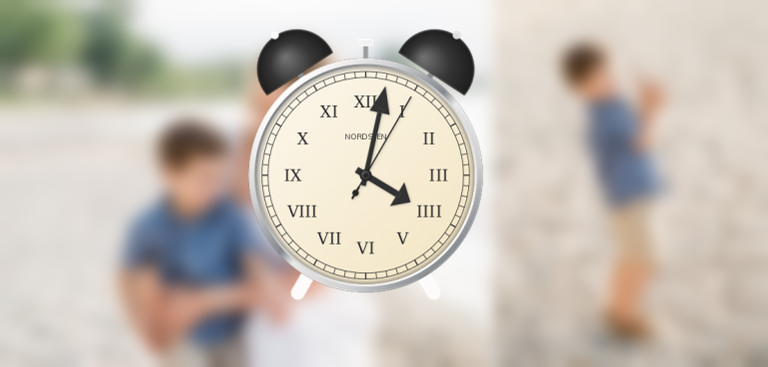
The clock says **4:02:05**
